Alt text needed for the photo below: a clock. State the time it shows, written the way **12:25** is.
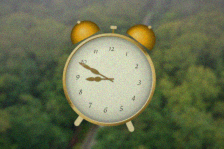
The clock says **8:49**
